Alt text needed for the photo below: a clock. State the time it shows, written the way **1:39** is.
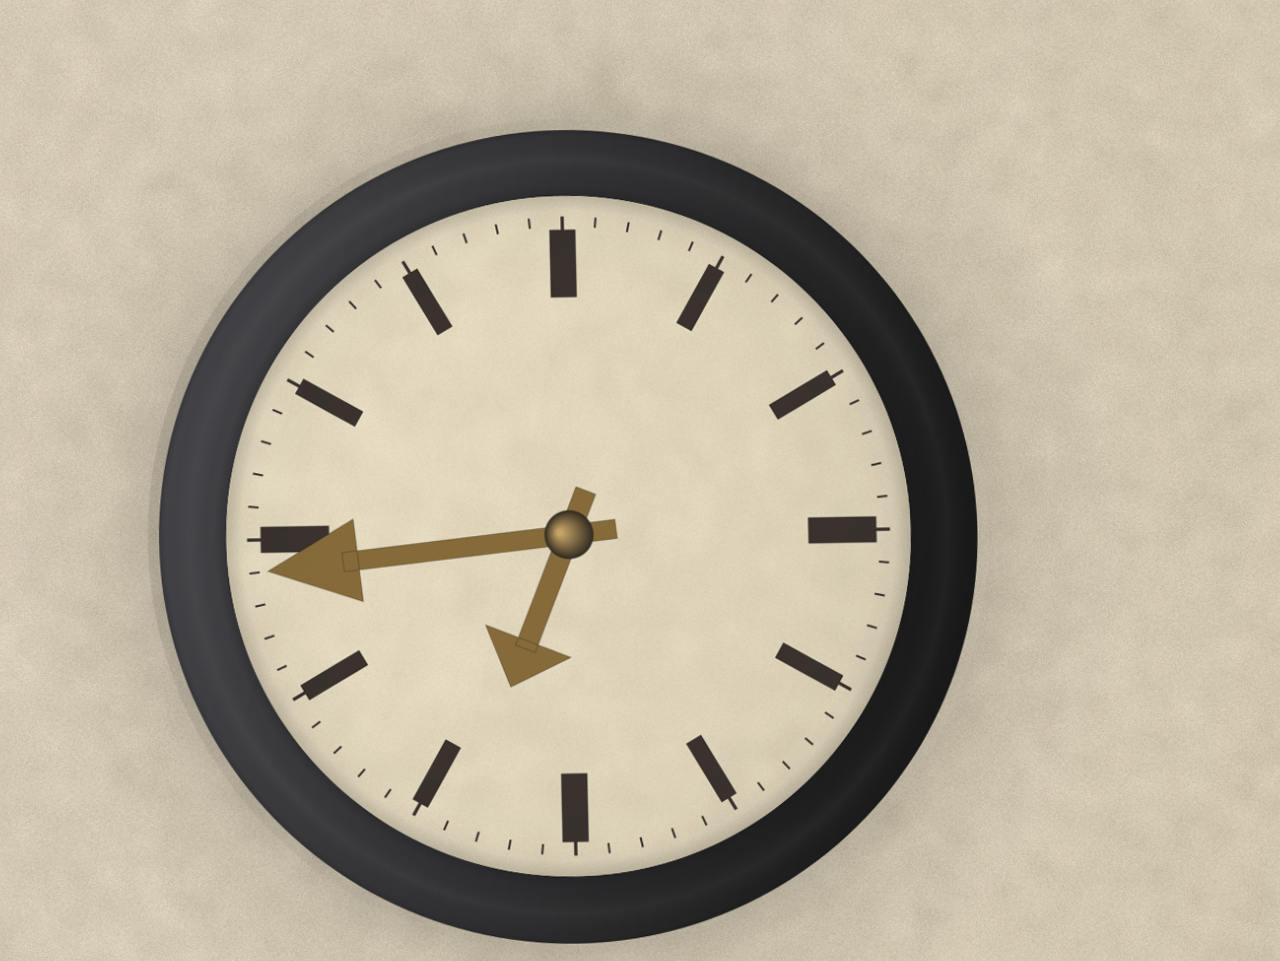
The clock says **6:44**
